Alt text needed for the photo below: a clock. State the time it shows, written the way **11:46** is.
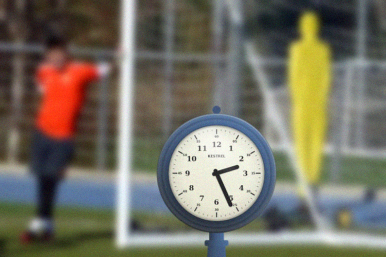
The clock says **2:26**
